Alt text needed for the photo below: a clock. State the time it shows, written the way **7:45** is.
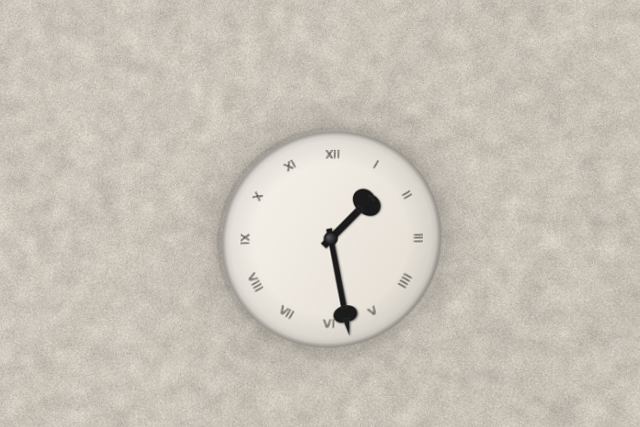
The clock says **1:28**
